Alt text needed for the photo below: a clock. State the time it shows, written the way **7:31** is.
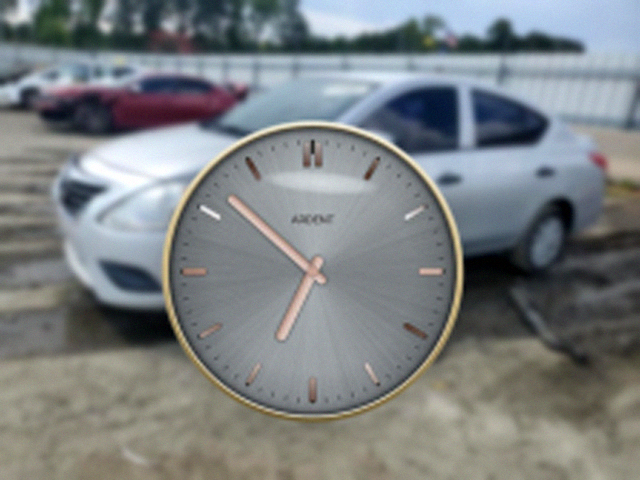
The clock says **6:52**
